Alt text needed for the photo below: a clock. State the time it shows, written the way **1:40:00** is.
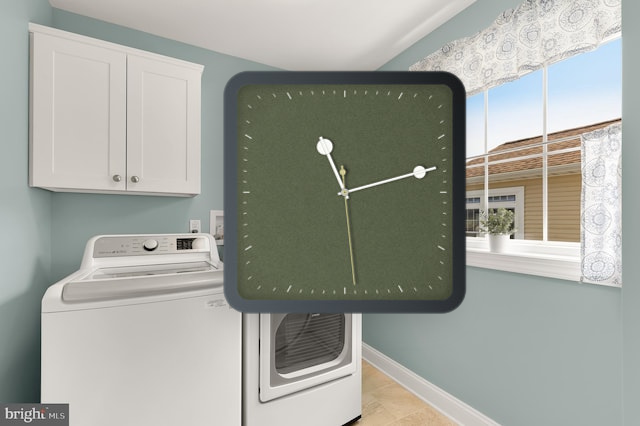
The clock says **11:12:29**
